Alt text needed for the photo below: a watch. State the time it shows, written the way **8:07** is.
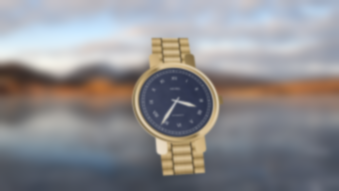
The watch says **3:36**
